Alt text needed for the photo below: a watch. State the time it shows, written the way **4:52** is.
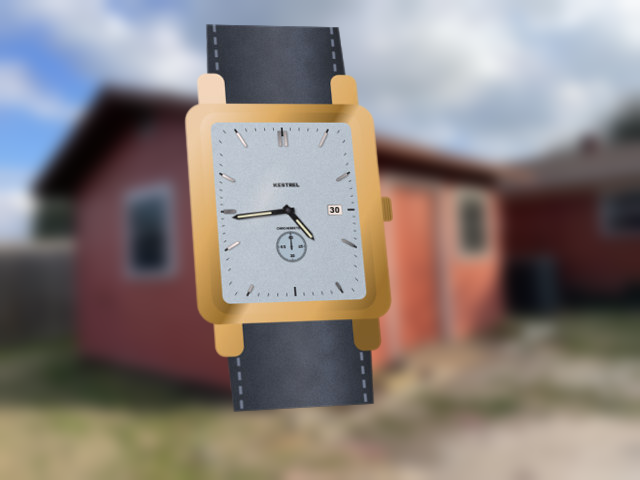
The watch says **4:44**
